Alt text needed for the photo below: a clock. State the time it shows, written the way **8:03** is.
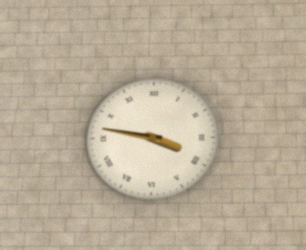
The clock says **3:47**
